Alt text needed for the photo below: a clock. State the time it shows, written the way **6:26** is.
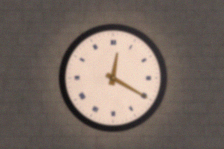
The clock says **12:20**
